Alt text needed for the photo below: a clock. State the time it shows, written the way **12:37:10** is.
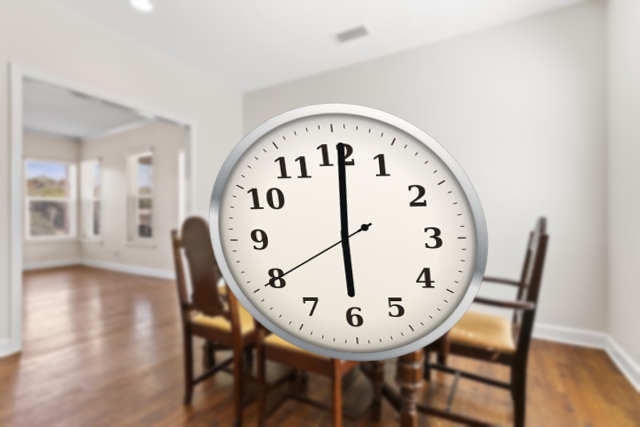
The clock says **6:00:40**
